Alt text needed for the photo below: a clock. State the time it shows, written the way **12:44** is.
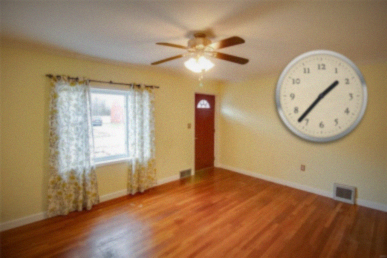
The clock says **1:37**
